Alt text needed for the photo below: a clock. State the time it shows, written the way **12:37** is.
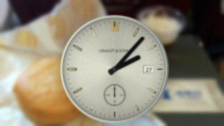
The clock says **2:07**
